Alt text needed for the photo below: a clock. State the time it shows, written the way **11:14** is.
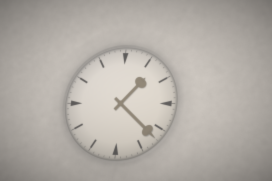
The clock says **1:22**
